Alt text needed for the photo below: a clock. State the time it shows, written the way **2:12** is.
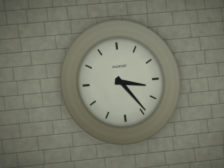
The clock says **3:24**
